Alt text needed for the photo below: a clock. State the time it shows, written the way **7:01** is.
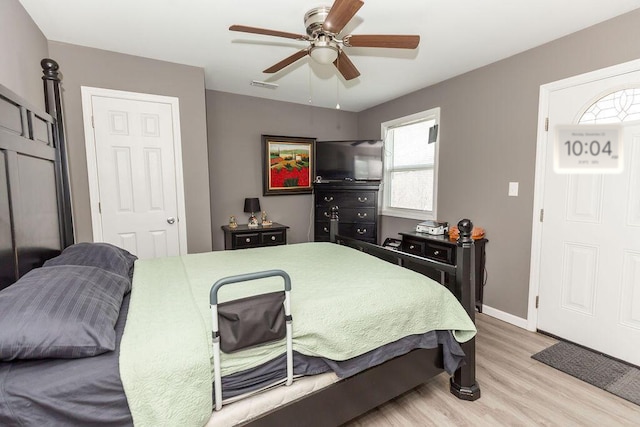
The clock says **10:04**
